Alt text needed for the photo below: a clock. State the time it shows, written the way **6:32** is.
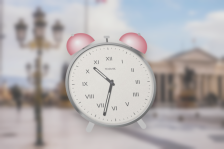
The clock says **10:33**
